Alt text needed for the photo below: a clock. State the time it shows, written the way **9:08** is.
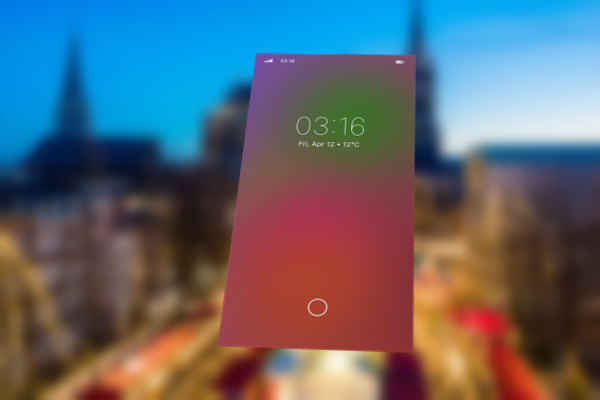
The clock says **3:16**
